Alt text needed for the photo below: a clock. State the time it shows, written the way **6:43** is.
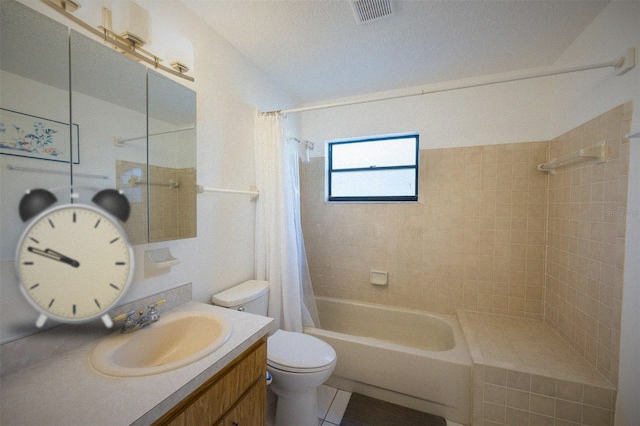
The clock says **9:48**
